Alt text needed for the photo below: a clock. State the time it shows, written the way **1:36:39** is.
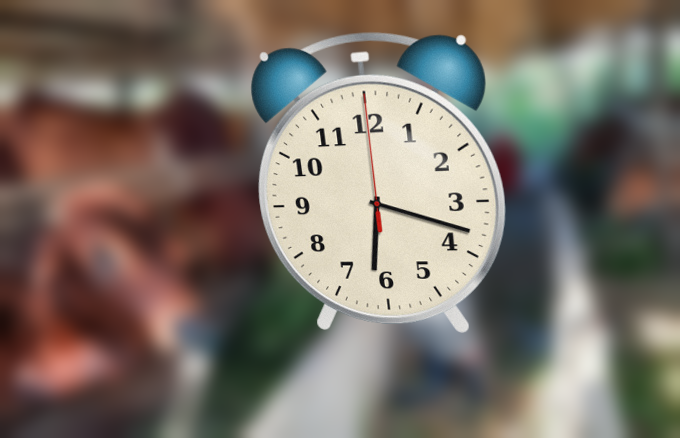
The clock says **6:18:00**
